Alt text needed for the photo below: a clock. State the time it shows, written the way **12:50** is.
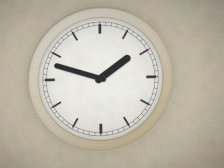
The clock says **1:48**
